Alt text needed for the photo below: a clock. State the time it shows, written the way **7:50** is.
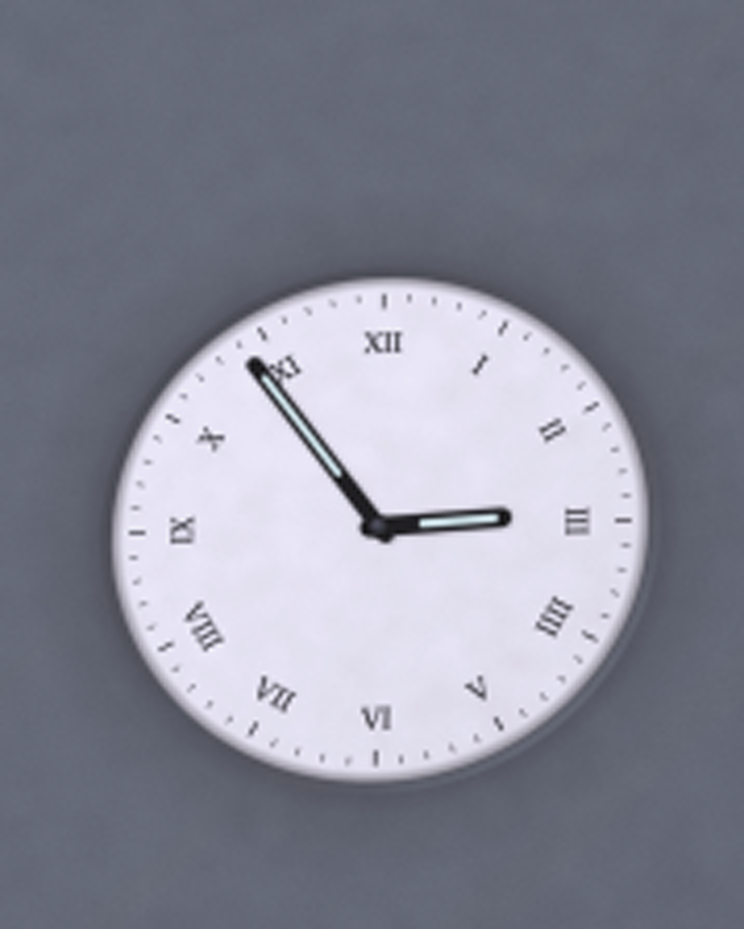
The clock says **2:54**
